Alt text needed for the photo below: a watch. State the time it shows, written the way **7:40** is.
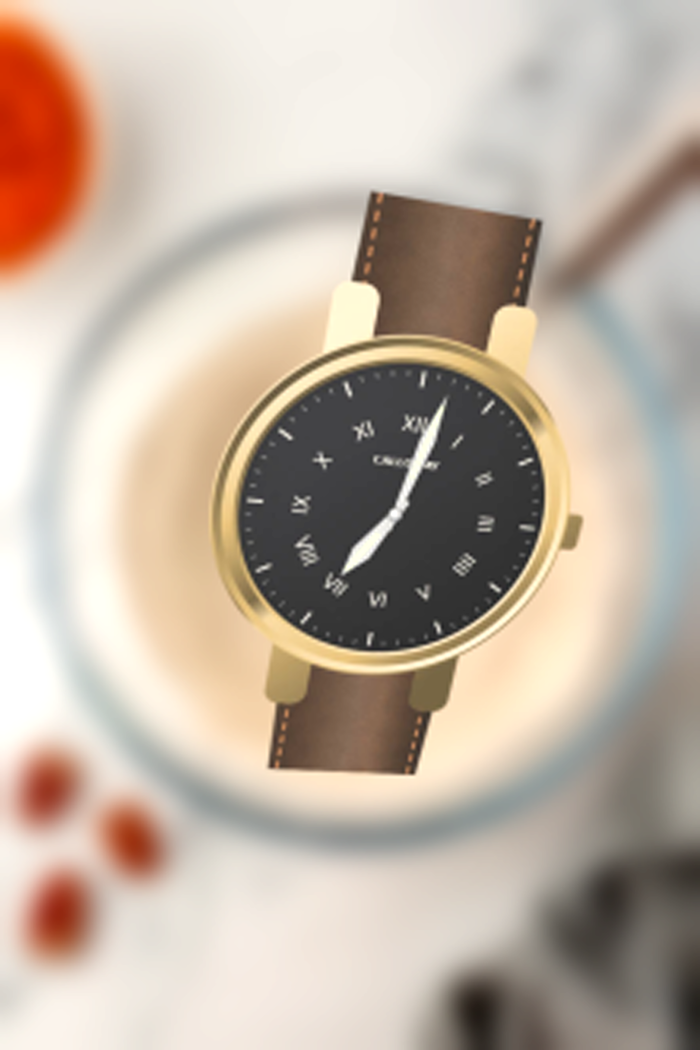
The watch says **7:02**
